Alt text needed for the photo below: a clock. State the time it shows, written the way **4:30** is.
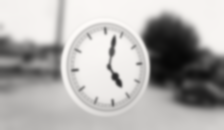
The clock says **5:03**
